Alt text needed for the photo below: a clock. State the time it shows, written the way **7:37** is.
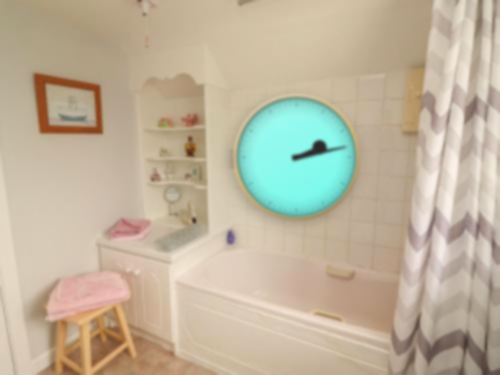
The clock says **2:13**
